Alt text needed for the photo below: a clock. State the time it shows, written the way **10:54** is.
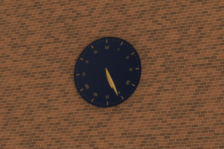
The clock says **5:26**
